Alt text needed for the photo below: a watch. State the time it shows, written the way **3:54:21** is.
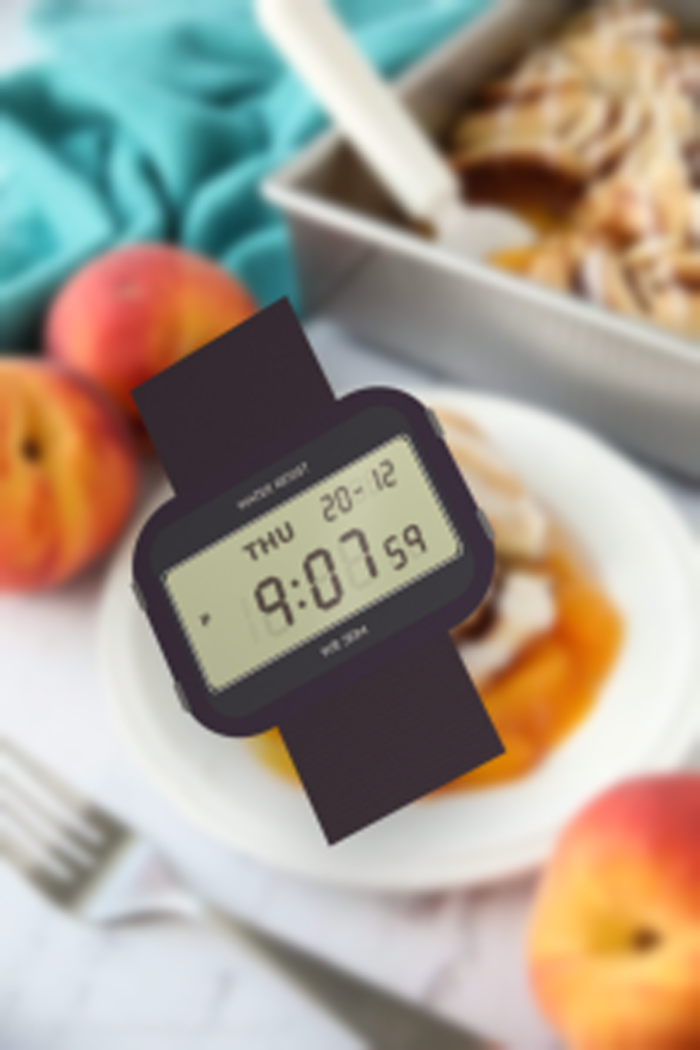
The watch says **9:07:59**
